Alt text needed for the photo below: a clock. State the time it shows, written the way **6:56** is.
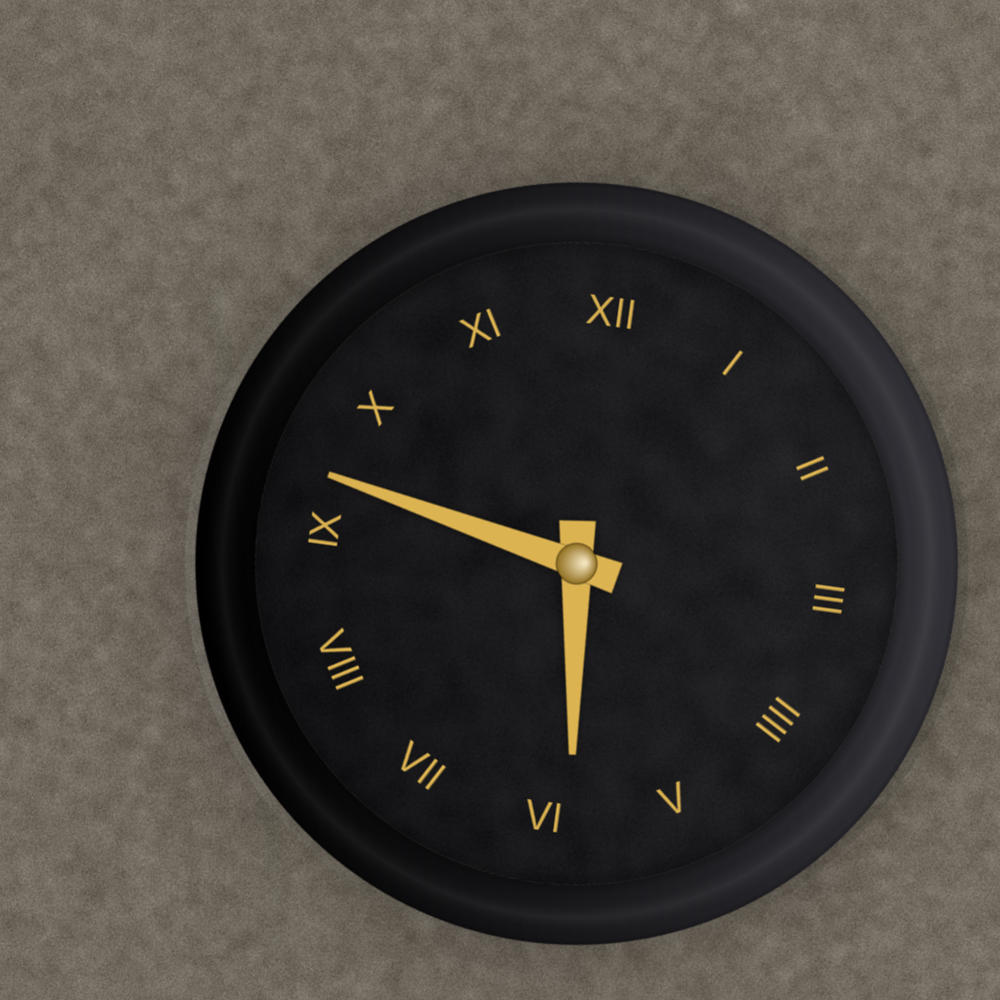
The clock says **5:47**
